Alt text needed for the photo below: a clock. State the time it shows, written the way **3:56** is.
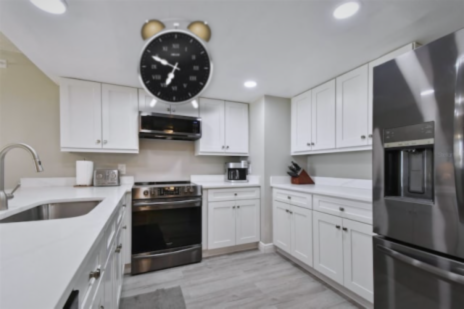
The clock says **6:49**
